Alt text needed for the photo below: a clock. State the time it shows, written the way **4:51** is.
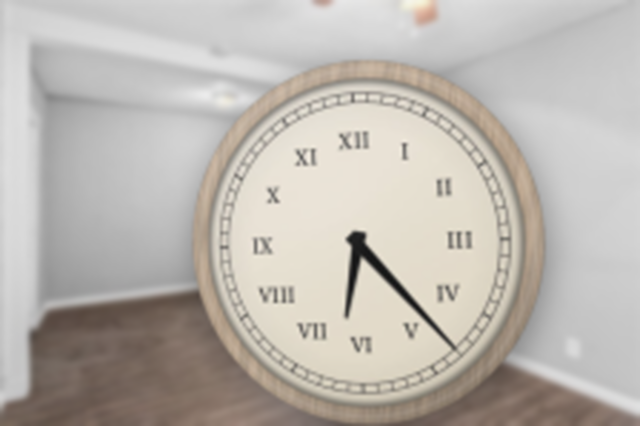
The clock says **6:23**
